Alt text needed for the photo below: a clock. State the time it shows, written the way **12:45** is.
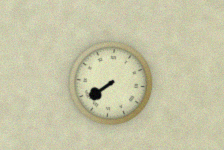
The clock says **7:38**
